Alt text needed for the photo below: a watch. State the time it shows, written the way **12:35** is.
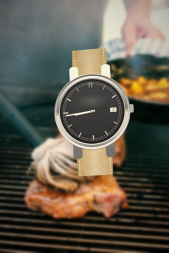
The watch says **8:44**
